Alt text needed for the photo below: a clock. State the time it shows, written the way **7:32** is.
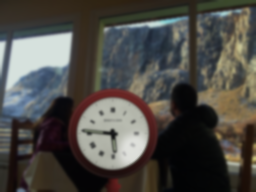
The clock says **5:46**
